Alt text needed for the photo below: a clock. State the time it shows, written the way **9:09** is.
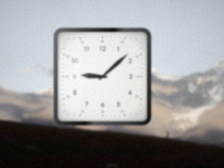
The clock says **9:08**
